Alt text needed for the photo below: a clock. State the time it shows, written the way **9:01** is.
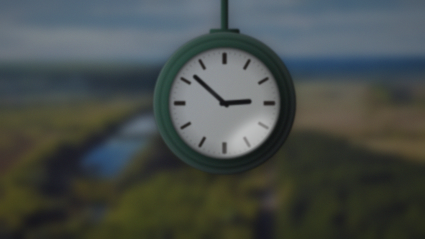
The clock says **2:52**
